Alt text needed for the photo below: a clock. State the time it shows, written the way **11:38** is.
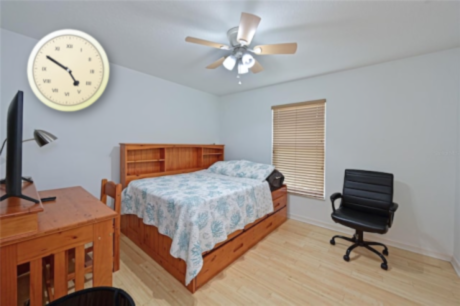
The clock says **4:50**
